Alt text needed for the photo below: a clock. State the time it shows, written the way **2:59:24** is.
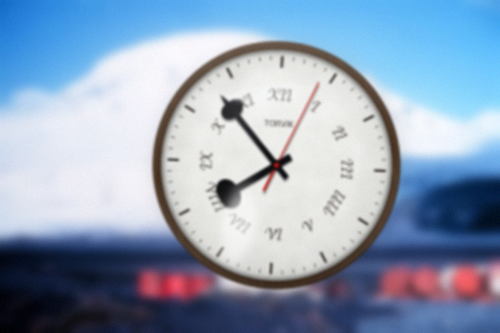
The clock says **7:53:04**
